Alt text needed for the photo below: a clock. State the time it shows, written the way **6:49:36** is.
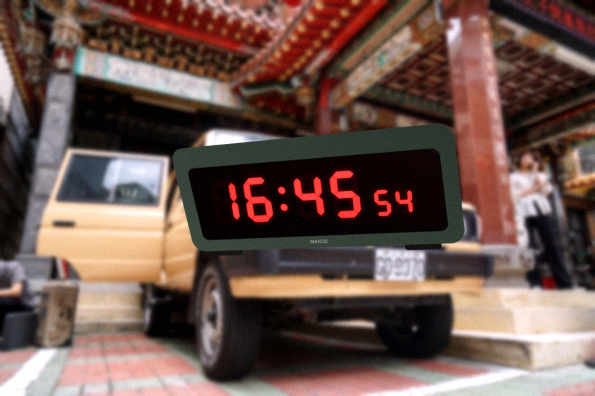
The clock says **16:45:54**
